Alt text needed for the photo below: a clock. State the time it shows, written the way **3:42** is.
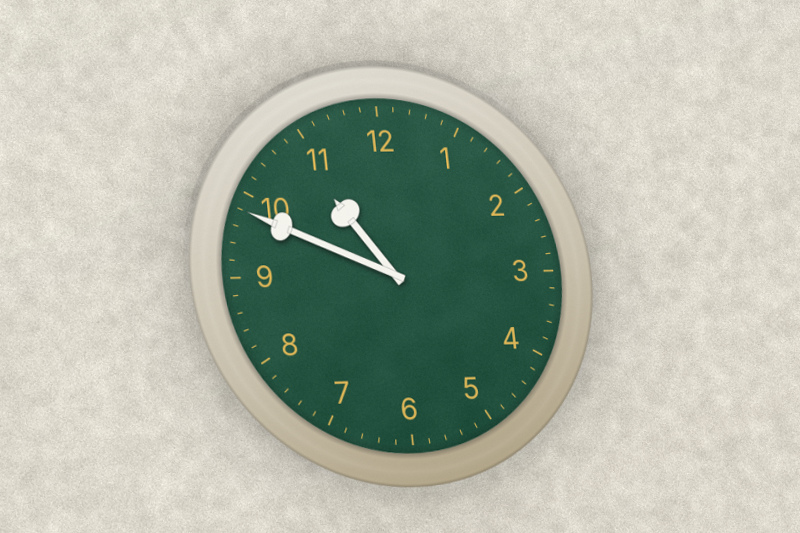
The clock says **10:49**
